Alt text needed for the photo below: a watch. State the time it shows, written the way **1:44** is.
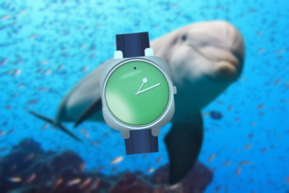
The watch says **1:12**
